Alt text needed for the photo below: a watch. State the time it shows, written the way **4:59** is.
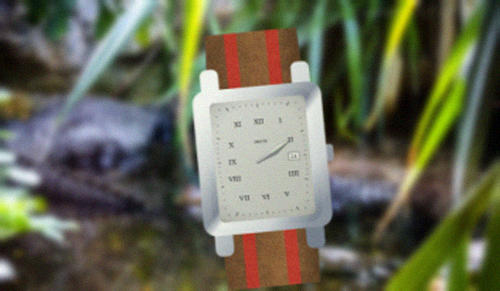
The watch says **2:10**
